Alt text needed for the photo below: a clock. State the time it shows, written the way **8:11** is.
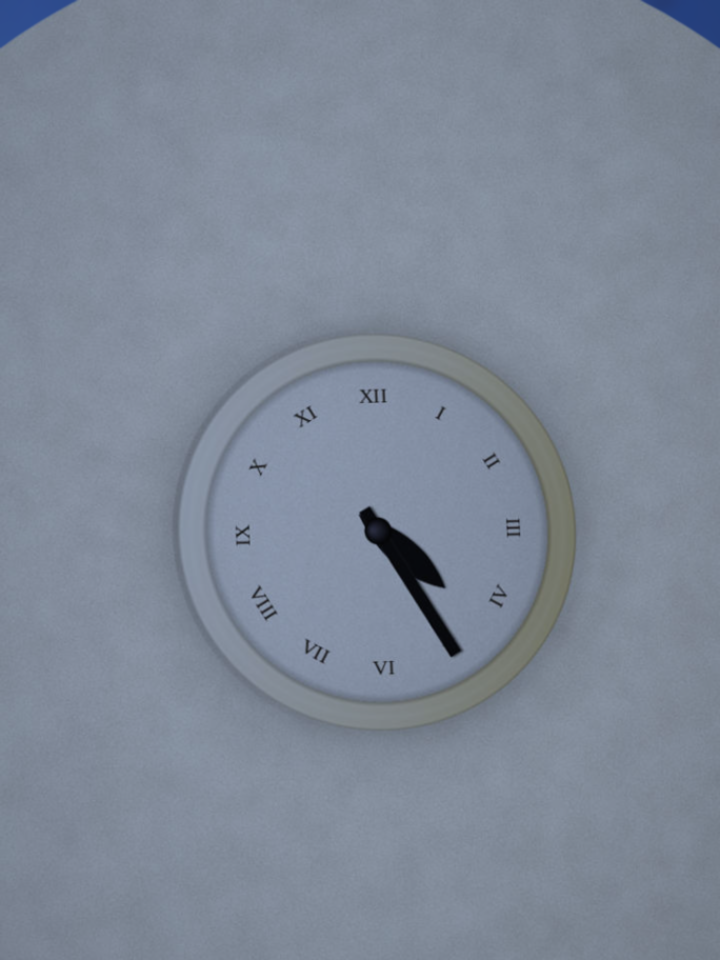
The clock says **4:25**
